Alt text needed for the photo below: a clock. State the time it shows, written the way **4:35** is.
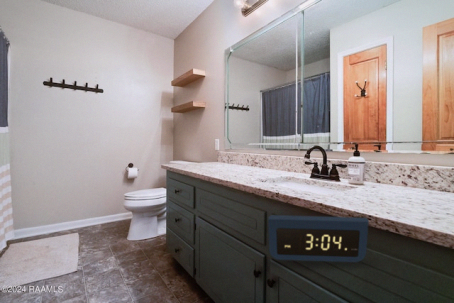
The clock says **3:04**
